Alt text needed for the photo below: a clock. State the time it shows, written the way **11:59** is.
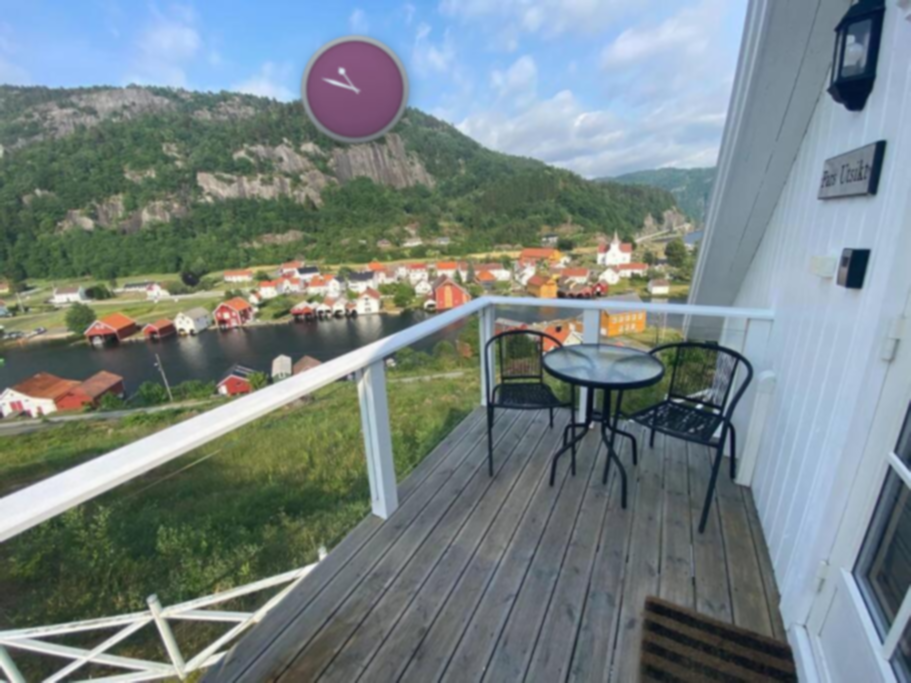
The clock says **10:48**
